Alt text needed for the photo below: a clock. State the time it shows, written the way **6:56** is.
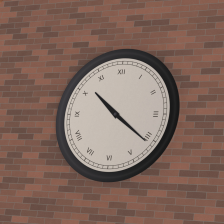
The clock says **10:21**
